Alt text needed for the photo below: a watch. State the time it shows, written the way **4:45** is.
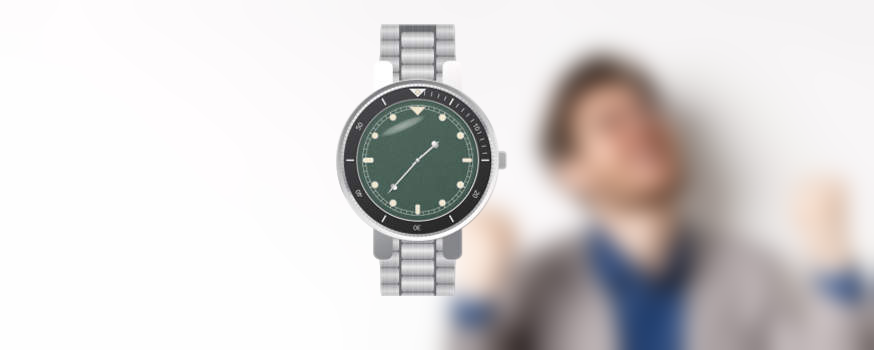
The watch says **1:37**
